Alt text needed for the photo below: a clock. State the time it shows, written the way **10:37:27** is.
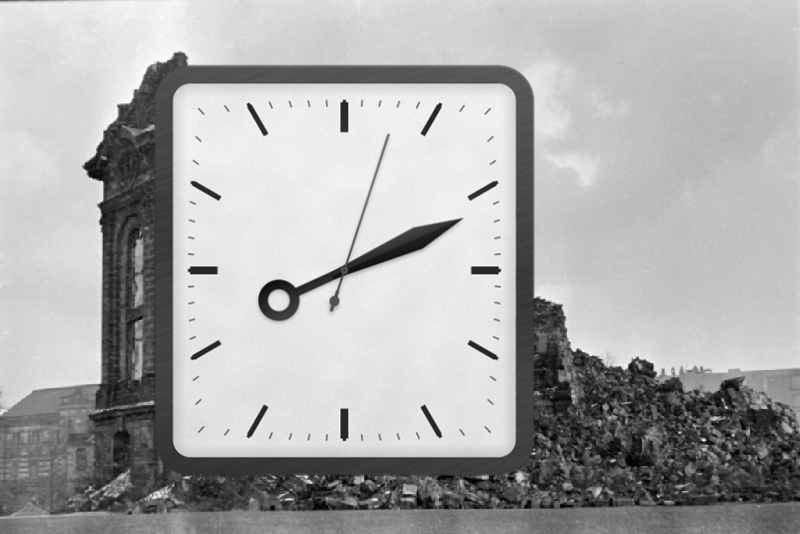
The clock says **8:11:03**
